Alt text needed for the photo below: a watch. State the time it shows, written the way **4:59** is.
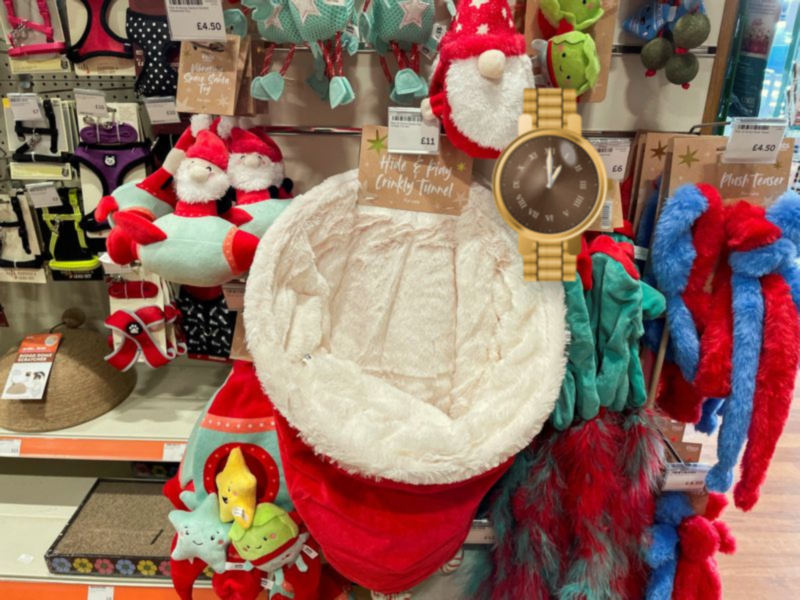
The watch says **1:00**
